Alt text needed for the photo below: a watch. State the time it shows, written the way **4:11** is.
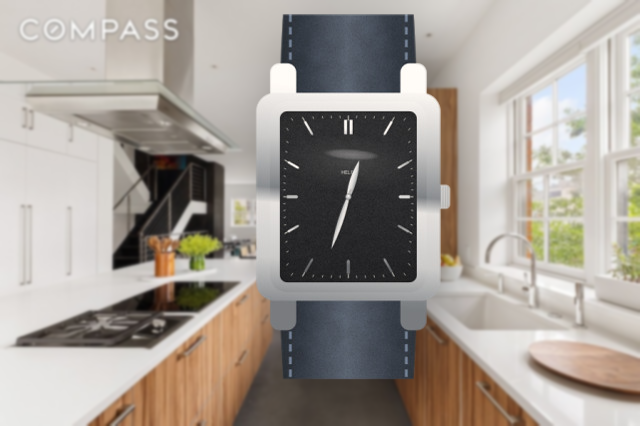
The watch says **12:33**
